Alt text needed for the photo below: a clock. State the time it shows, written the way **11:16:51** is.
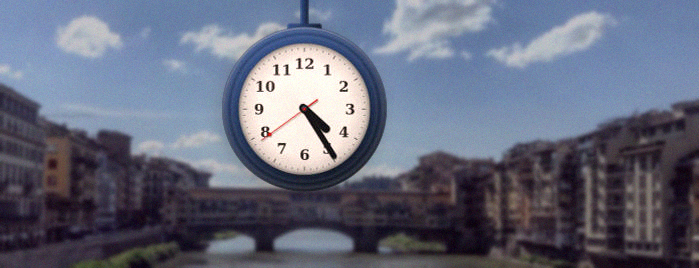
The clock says **4:24:39**
